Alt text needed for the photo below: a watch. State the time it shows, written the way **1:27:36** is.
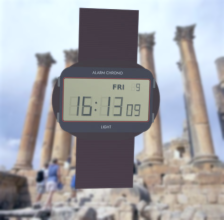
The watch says **16:13:09**
